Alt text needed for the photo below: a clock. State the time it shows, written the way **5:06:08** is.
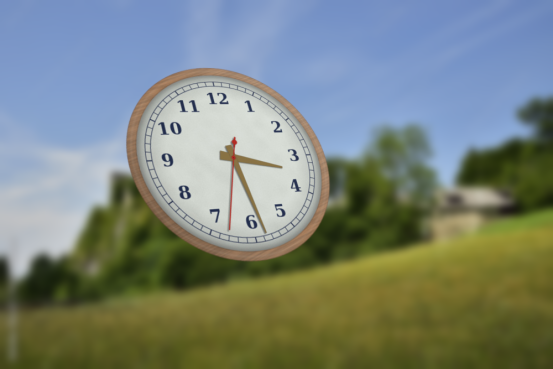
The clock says **3:28:33**
